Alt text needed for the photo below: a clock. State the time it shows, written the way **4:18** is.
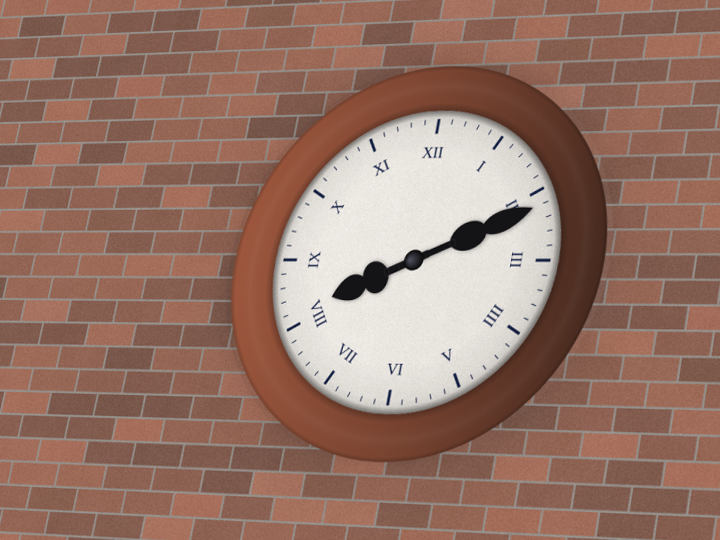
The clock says **8:11**
